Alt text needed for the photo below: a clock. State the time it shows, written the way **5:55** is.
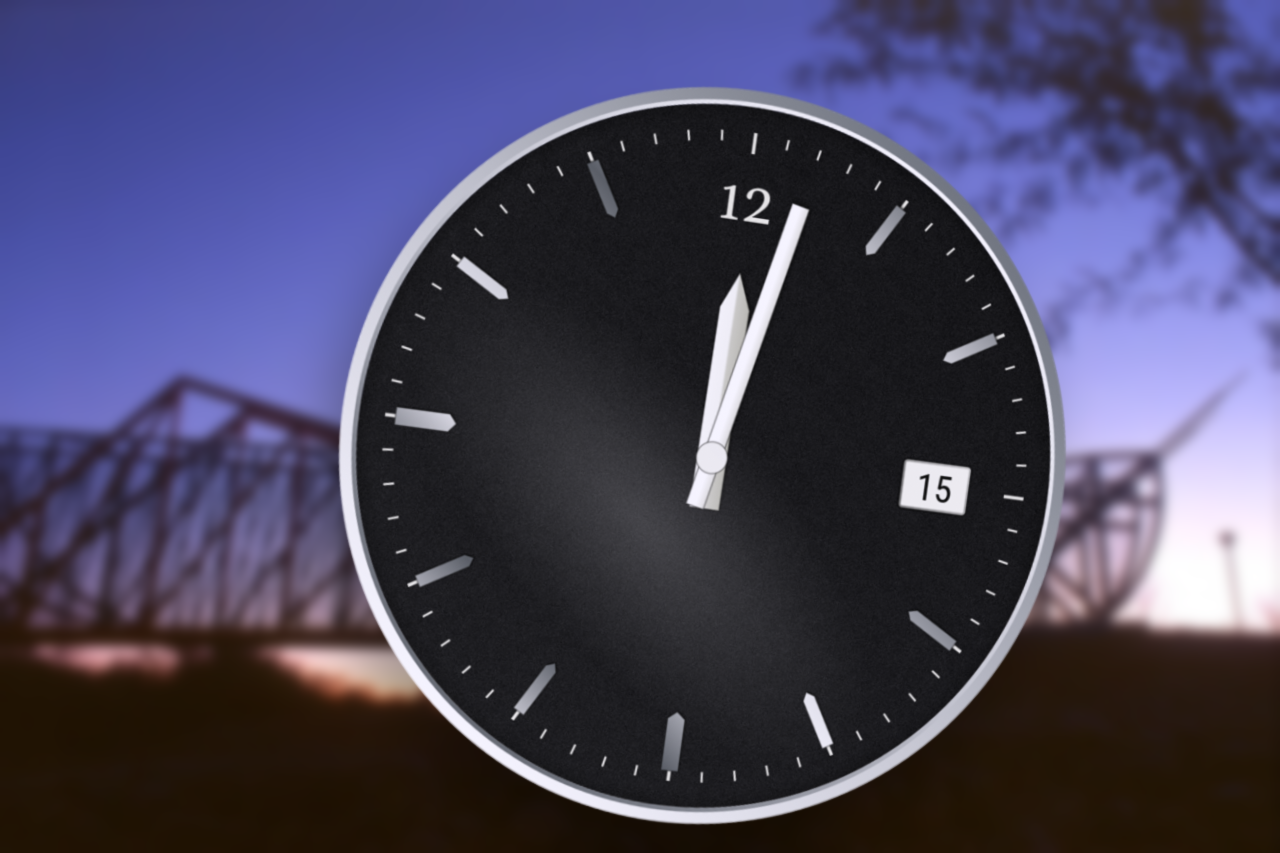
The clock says **12:02**
